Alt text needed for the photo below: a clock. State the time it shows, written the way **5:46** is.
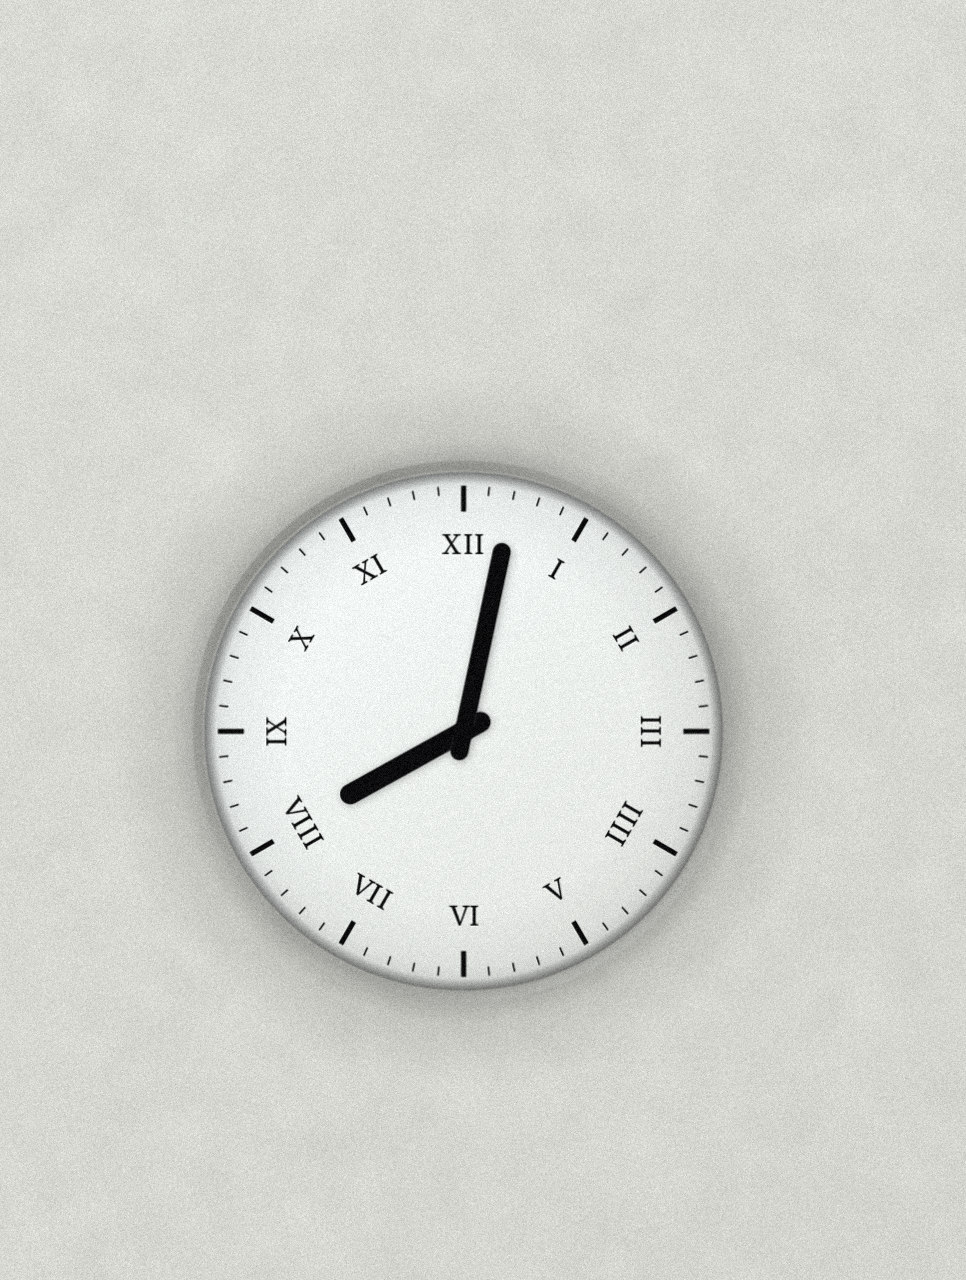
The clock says **8:02**
